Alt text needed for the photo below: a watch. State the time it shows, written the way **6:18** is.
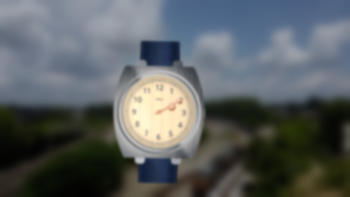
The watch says **2:10**
